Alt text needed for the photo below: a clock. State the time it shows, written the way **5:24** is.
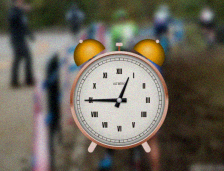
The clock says **12:45**
